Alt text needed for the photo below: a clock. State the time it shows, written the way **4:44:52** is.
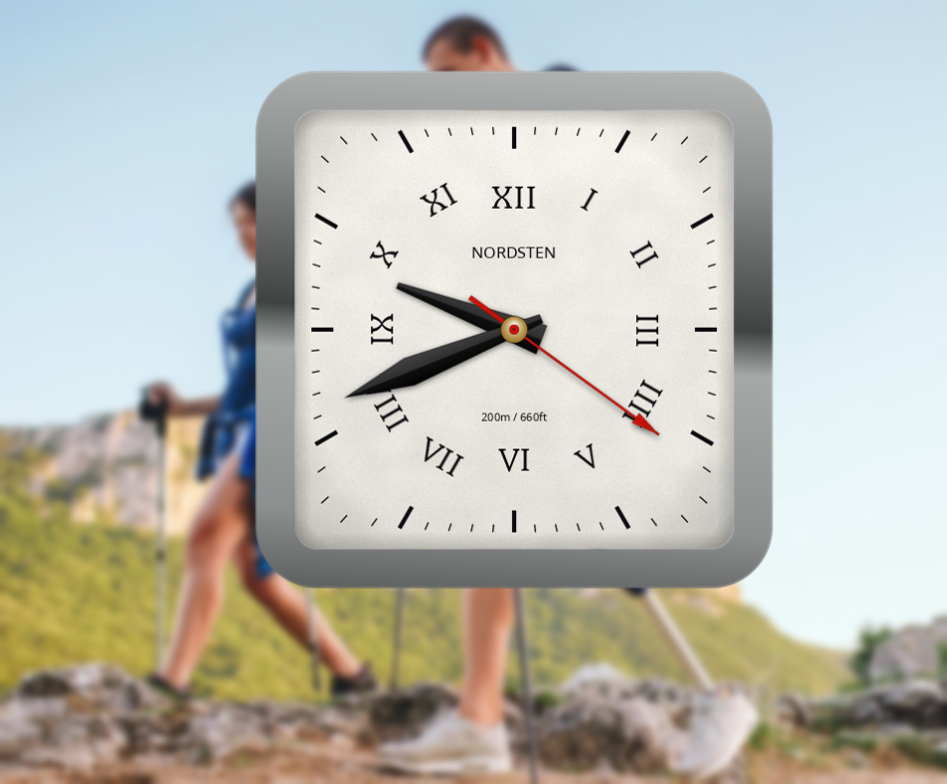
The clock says **9:41:21**
